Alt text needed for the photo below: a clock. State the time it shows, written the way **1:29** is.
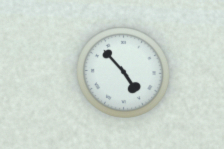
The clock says **4:53**
